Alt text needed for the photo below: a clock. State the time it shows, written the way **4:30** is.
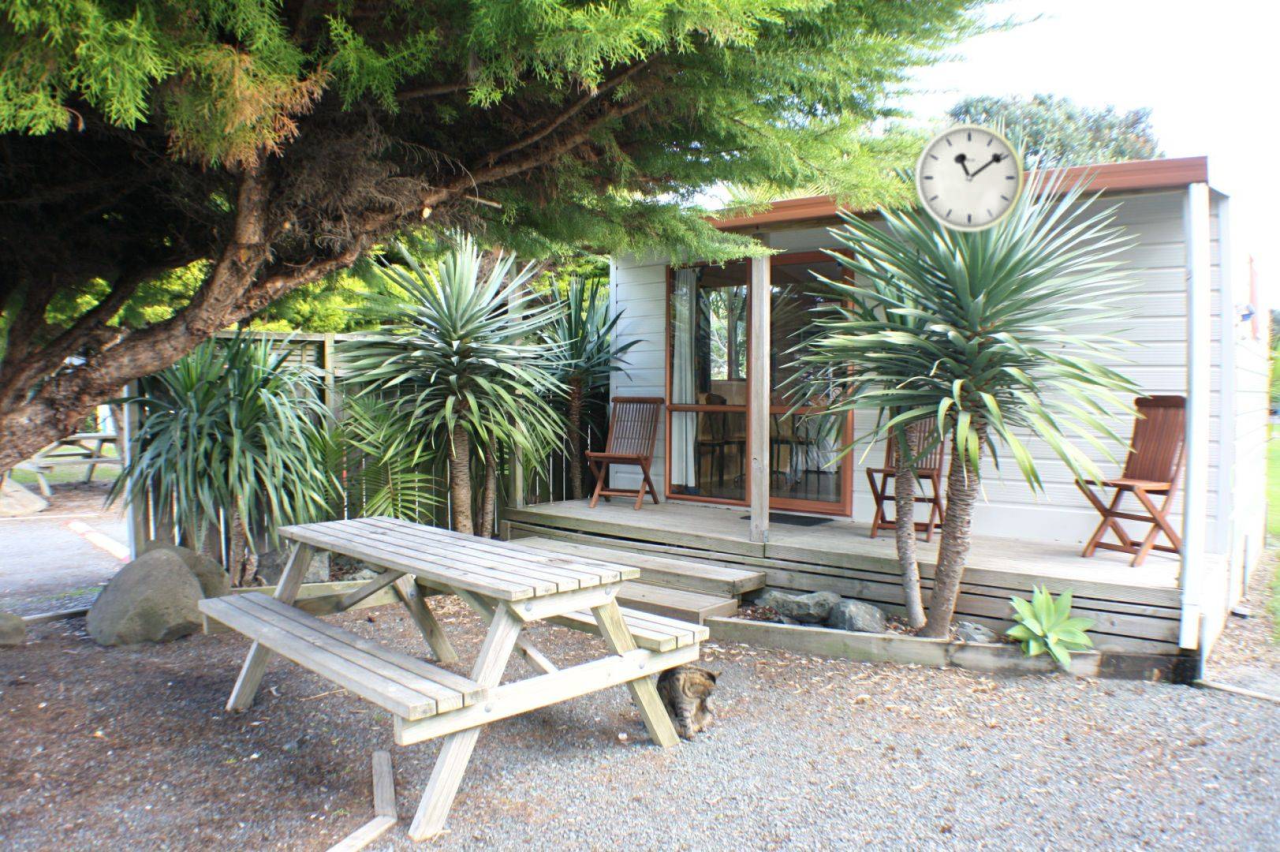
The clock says **11:09**
